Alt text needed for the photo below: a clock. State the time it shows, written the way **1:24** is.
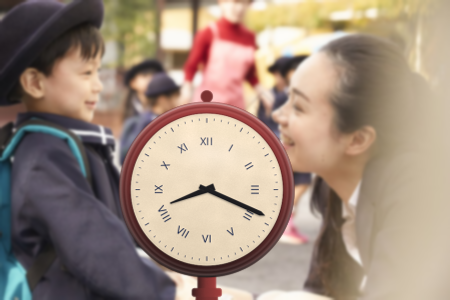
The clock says **8:19**
